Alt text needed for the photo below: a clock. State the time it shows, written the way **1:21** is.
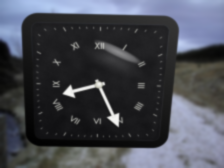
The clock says **8:26**
